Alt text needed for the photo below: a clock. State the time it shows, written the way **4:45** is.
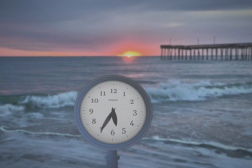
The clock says **5:35**
